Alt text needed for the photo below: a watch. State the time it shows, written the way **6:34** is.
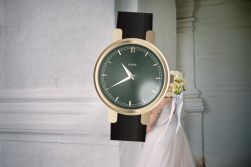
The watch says **10:40**
